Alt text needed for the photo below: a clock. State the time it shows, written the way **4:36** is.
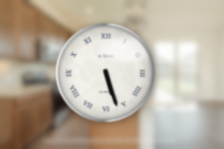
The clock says **5:27**
